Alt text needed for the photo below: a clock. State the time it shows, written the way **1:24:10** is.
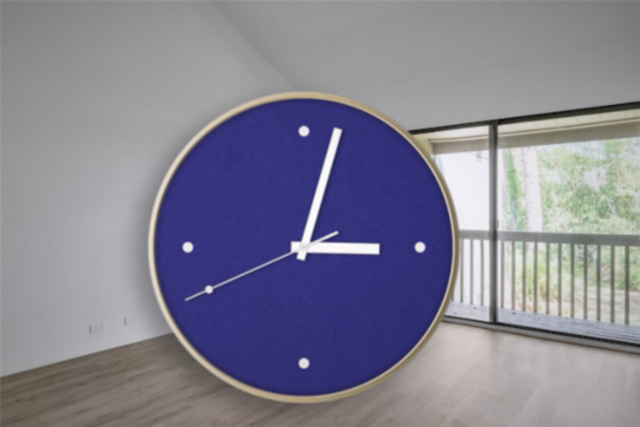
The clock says **3:02:41**
